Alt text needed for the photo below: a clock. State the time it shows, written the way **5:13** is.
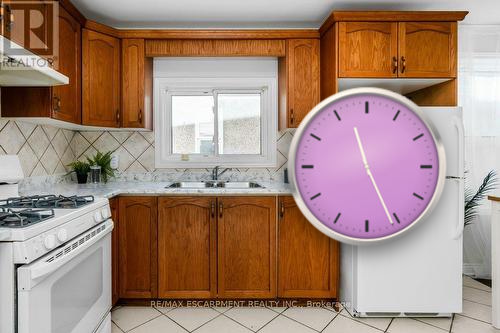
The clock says **11:26**
